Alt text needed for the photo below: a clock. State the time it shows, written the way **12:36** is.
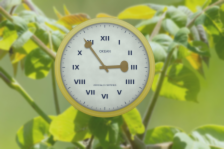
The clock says **2:54**
